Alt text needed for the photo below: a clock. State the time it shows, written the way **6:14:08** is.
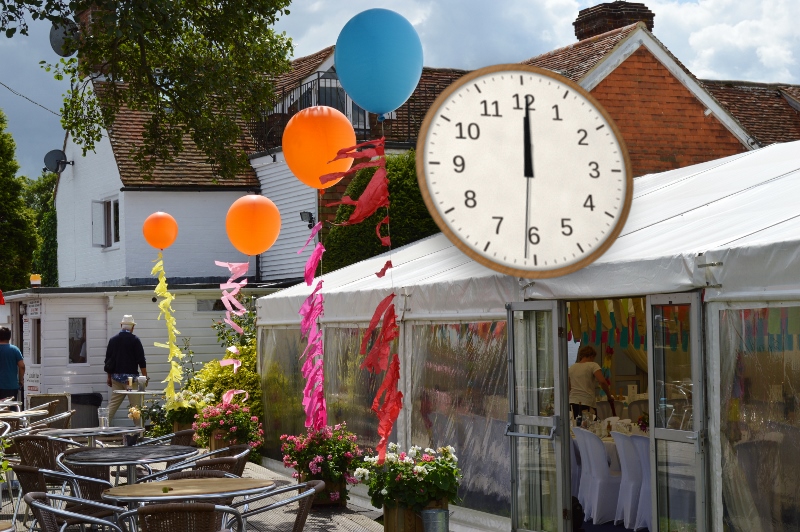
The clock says **12:00:31**
